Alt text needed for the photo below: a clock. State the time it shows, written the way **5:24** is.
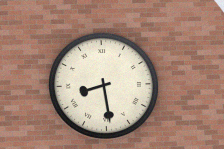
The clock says **8:29**
